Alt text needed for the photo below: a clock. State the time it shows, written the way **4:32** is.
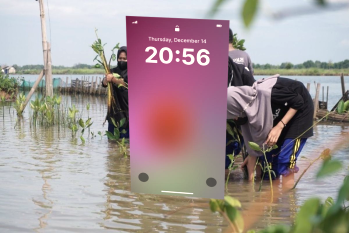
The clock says **20:56**
